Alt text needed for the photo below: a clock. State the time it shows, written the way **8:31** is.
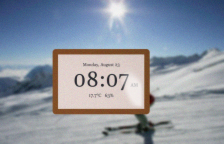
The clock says **8:07**
